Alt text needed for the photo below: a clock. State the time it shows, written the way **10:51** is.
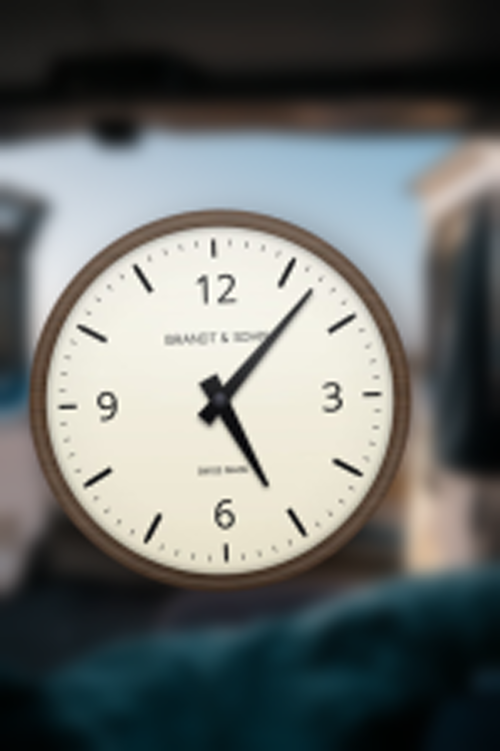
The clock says **5:07**
